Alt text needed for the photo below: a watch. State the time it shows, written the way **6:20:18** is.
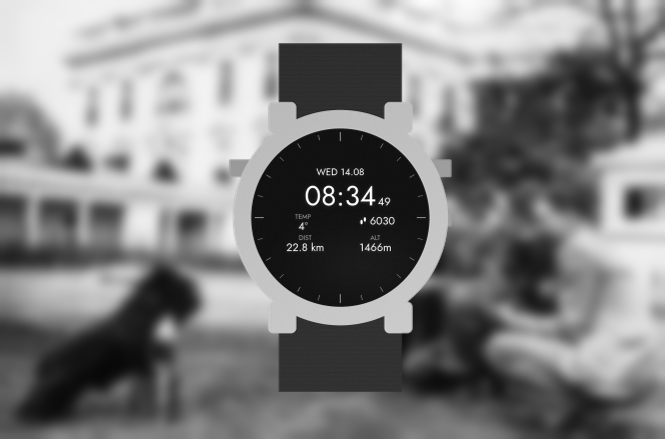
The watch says **8:34:49**
